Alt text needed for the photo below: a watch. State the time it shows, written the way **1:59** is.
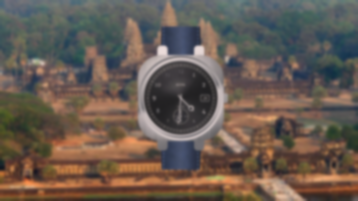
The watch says **4:31**
